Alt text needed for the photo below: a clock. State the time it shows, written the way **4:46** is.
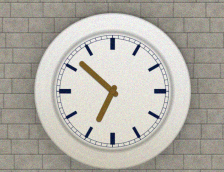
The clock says **6:52**
